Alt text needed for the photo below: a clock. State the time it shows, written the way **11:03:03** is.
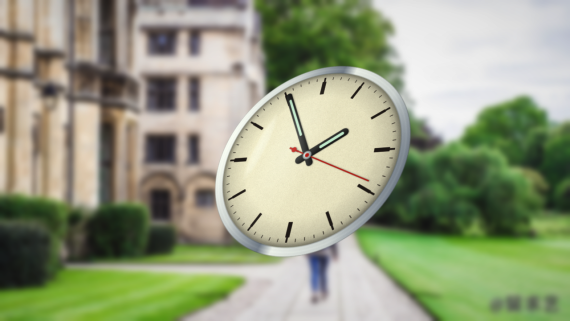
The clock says **1:55:19**
